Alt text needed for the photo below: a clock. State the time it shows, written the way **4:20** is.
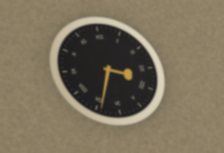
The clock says **3:34**
